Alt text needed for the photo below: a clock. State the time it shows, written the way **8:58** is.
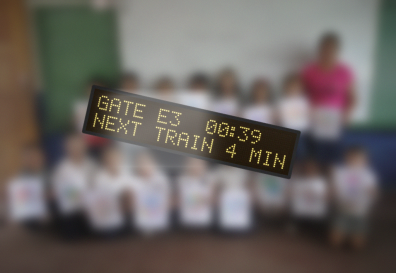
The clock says **0:39**
